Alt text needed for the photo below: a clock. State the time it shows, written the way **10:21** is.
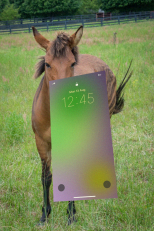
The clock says **12:45**
